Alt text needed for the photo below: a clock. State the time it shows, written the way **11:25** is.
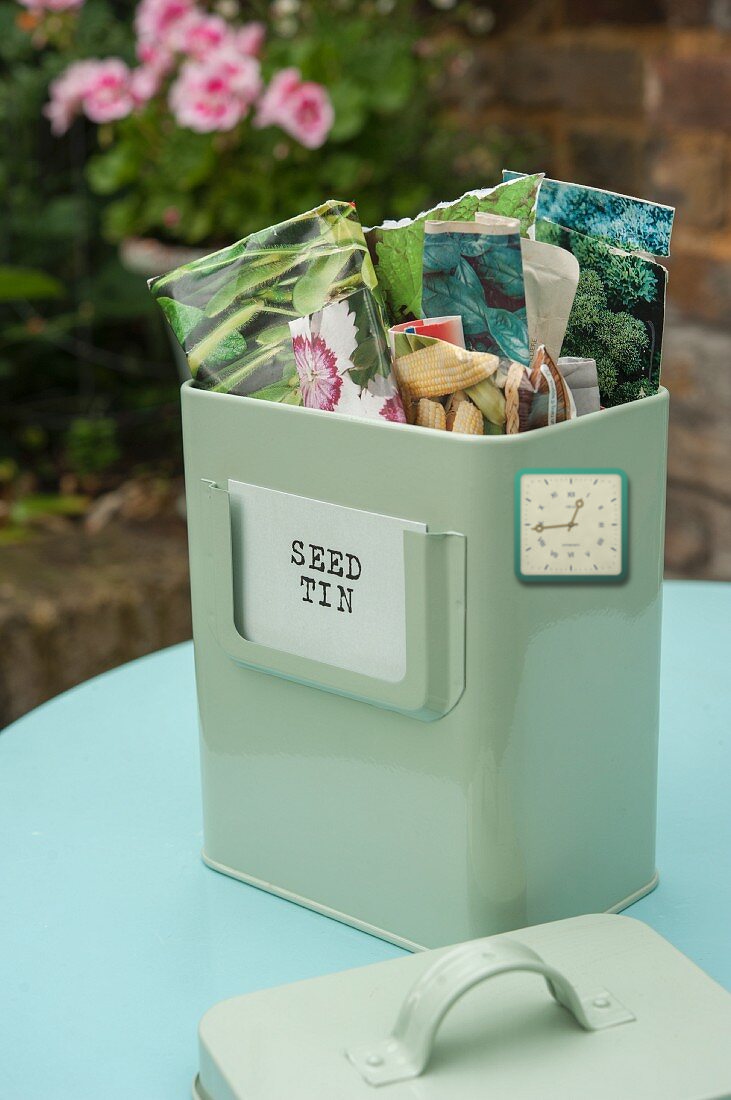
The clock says **12:44**
